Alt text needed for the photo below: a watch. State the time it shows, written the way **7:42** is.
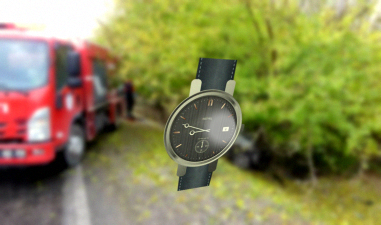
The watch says **8:48**
